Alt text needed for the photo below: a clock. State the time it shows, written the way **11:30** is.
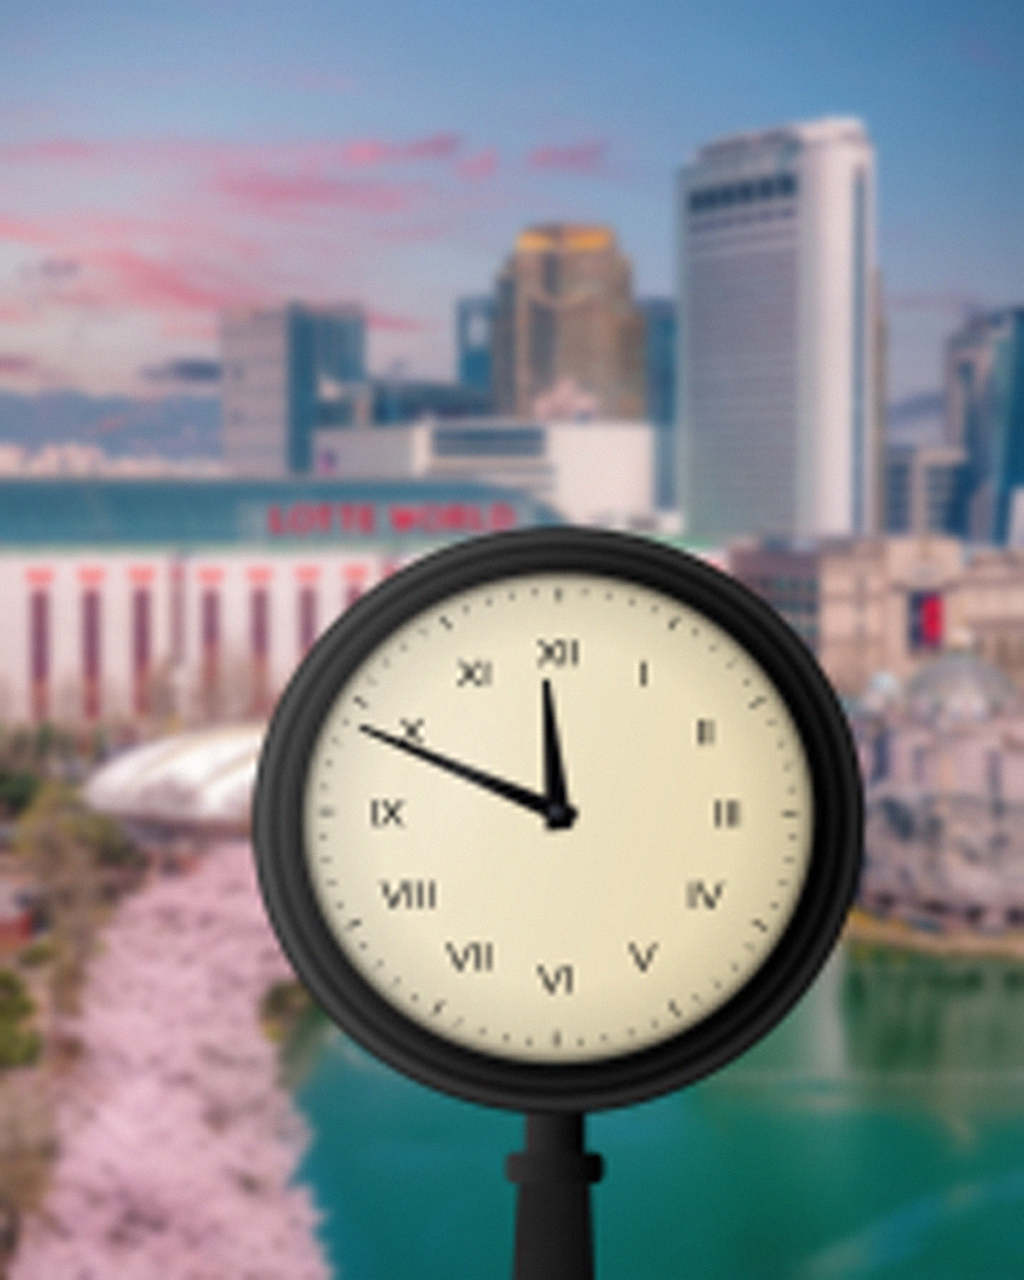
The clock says **11:49**
